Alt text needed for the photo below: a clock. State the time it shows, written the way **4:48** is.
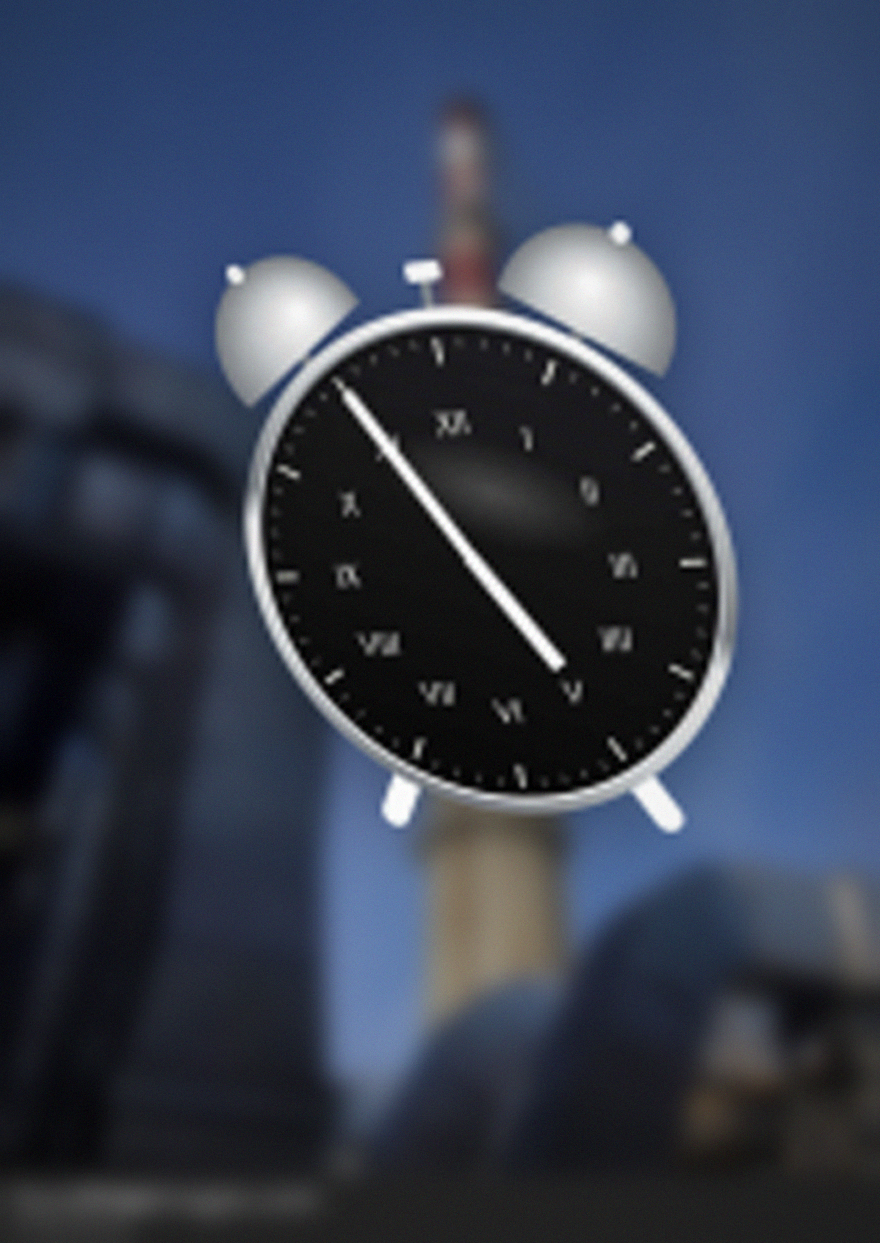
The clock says **4:55**
